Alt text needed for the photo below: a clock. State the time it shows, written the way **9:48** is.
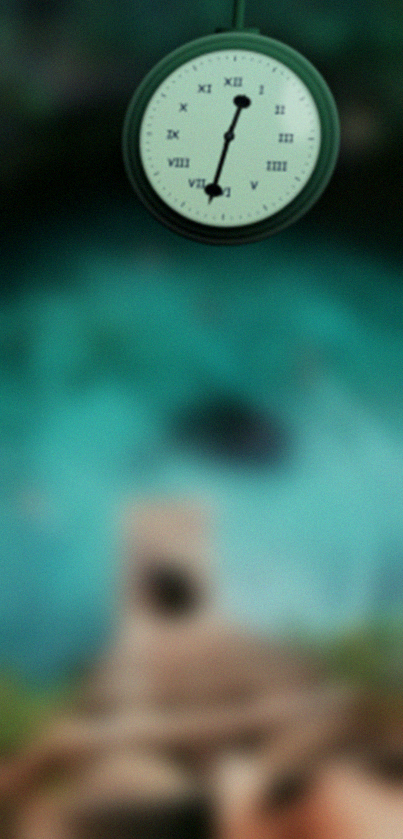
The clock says **12:32**
